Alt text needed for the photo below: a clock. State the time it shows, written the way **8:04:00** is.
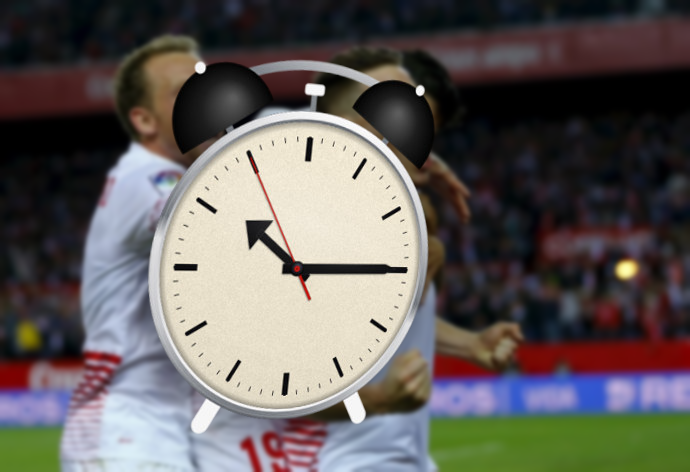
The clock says **10:14:55**
